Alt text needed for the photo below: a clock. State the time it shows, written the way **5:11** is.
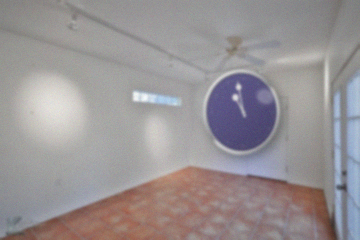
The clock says **10:58**
